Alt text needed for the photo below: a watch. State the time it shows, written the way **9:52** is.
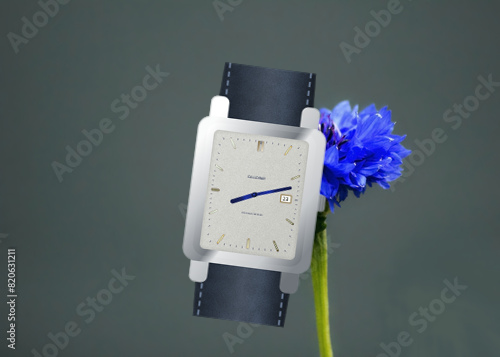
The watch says **8:12**
